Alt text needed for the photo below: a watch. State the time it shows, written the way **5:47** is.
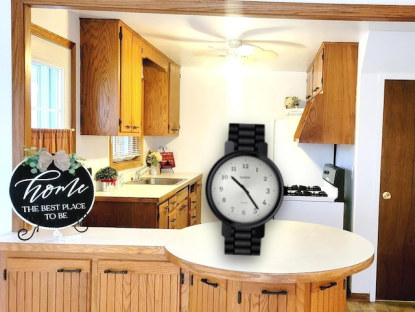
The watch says **10:24**
